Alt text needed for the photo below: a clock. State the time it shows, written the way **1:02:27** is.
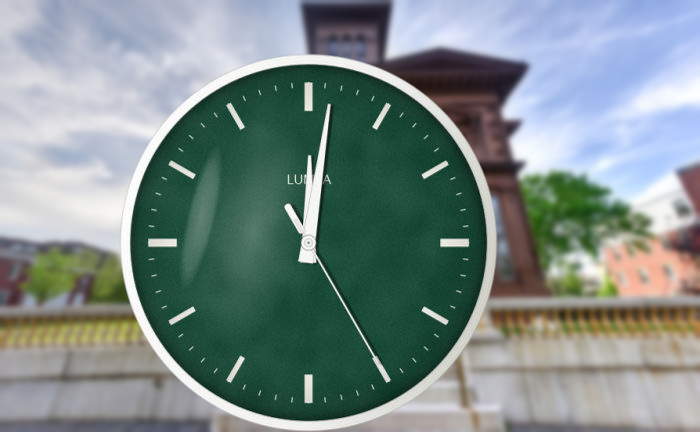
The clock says **12:01:25**
